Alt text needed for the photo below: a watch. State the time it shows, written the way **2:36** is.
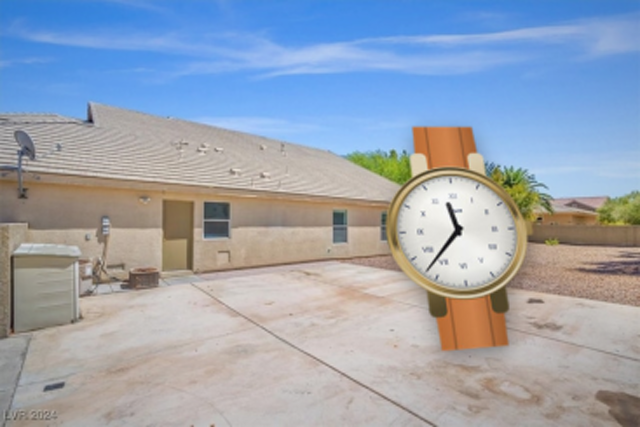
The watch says **11:37**
